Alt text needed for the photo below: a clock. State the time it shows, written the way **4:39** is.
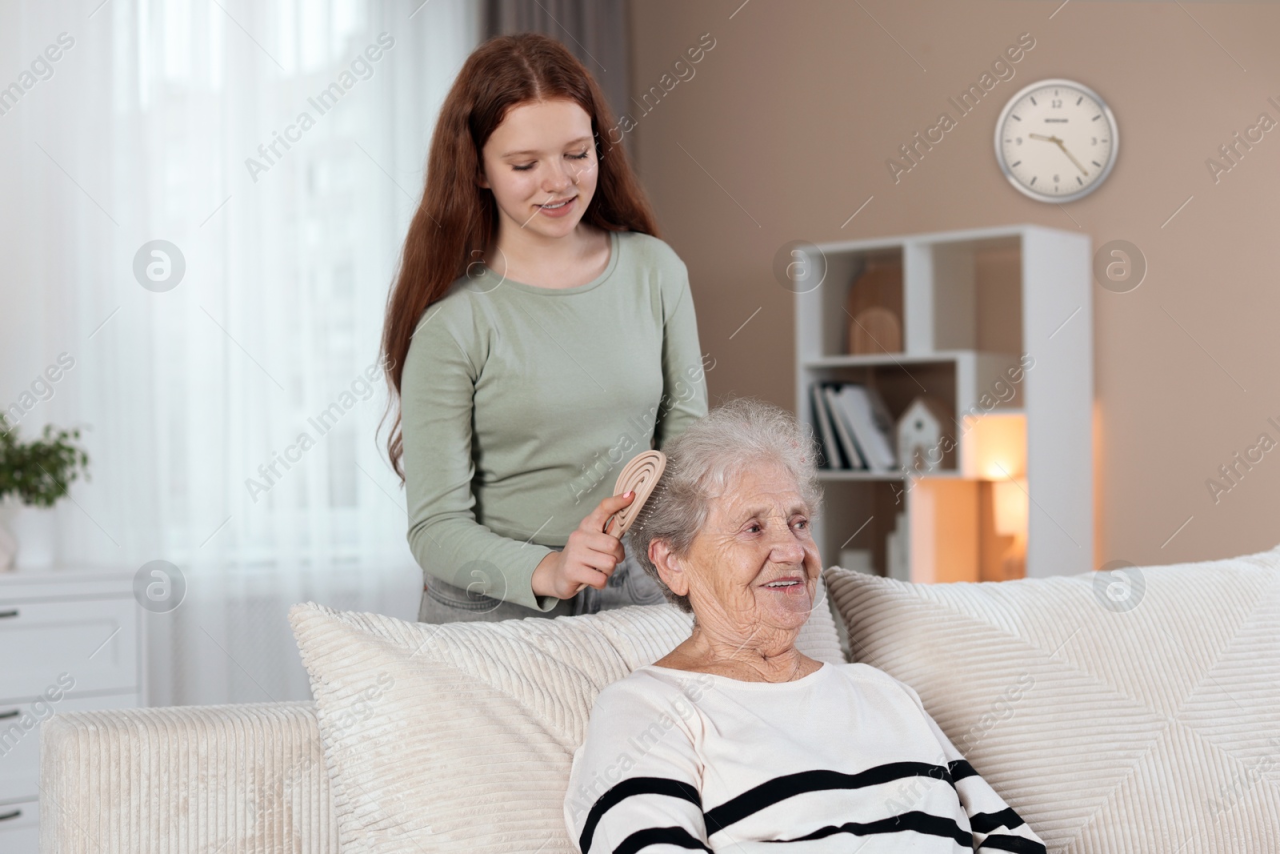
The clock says **9:23**
